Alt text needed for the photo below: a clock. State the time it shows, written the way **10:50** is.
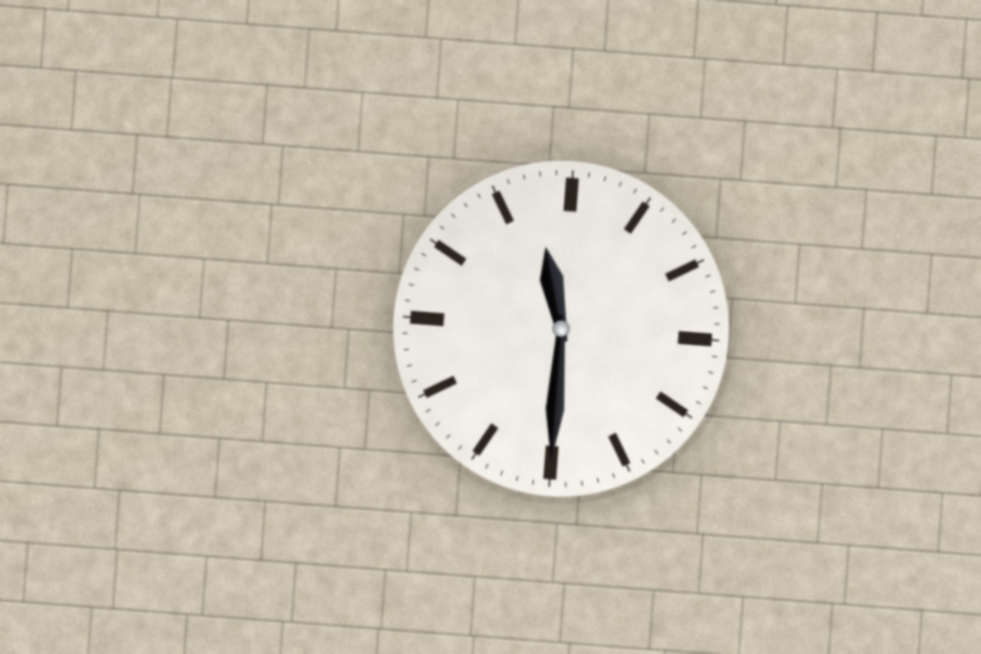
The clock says **11:30**
